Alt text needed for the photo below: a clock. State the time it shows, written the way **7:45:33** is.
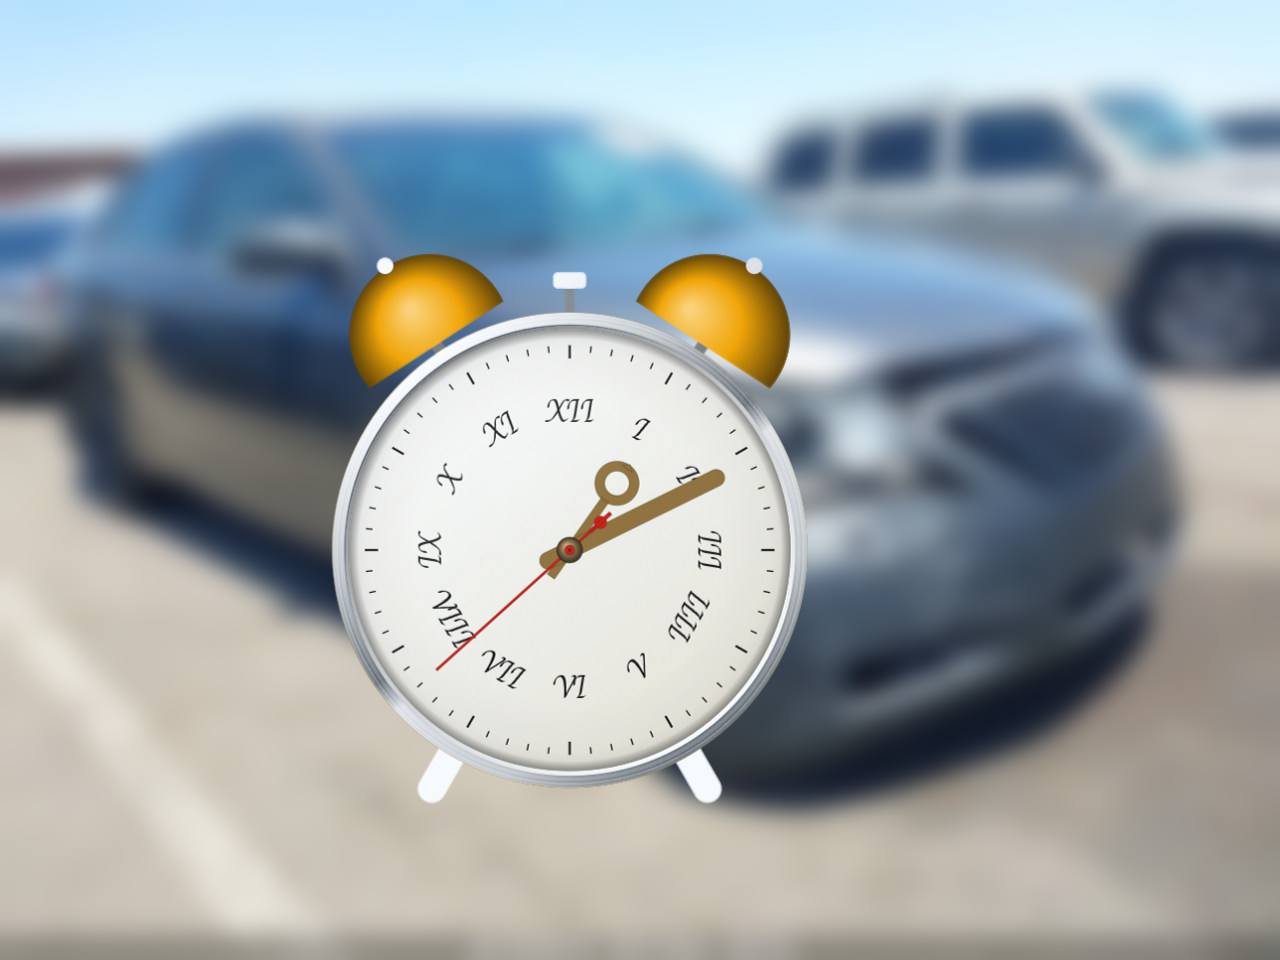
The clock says **1:10:38**
